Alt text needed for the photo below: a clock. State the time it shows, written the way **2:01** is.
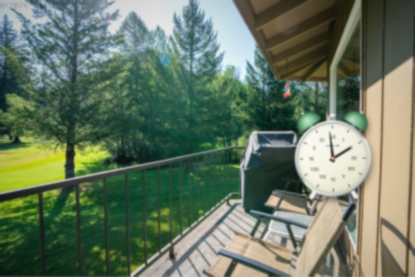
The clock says **1:59**
